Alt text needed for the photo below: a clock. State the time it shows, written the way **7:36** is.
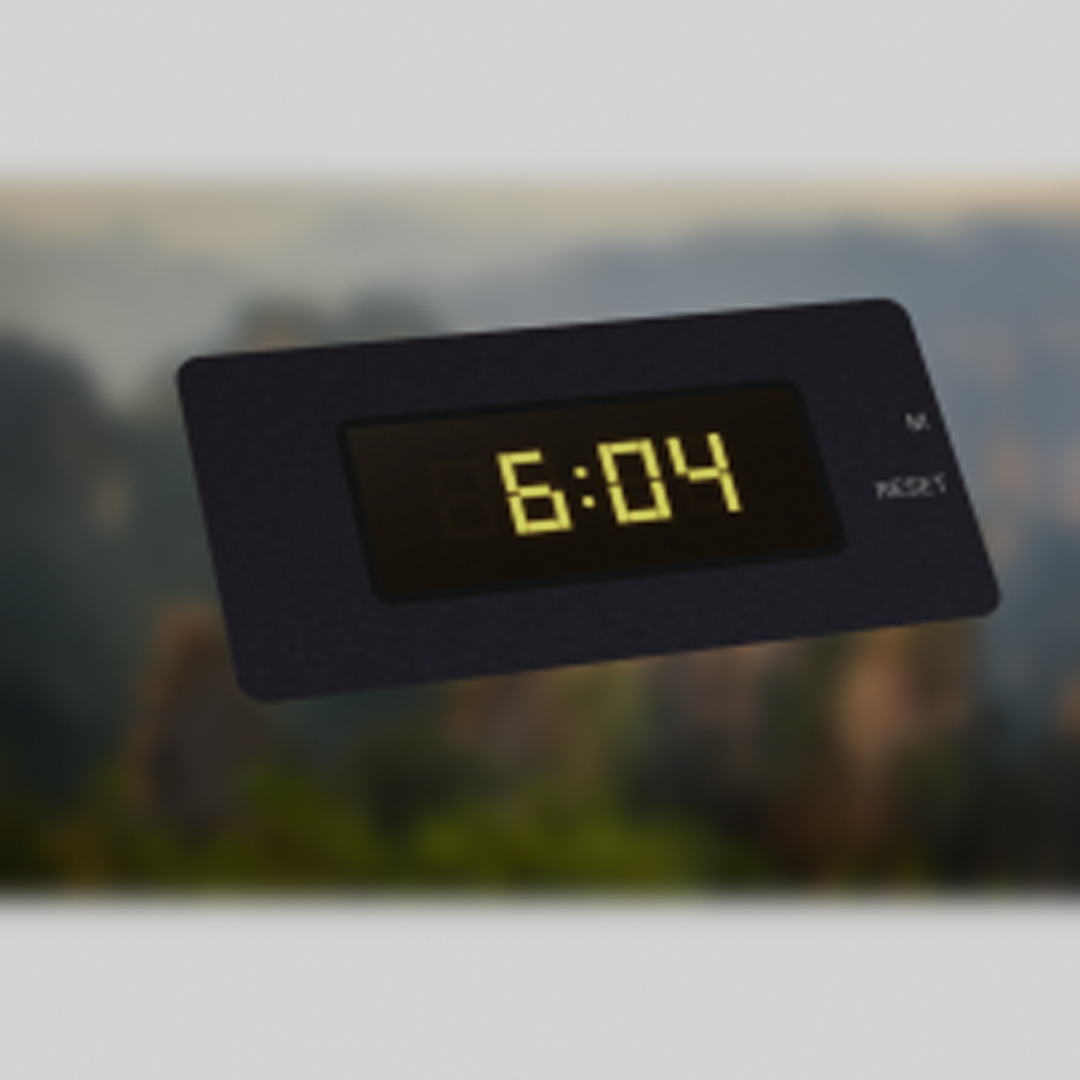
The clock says **6:04**
